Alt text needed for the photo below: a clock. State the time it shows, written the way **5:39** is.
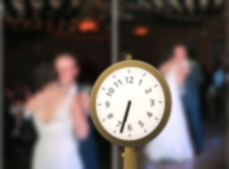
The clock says **6:33**
